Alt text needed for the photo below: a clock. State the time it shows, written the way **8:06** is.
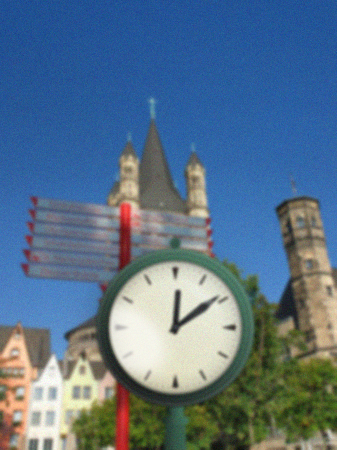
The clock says **12:09**
